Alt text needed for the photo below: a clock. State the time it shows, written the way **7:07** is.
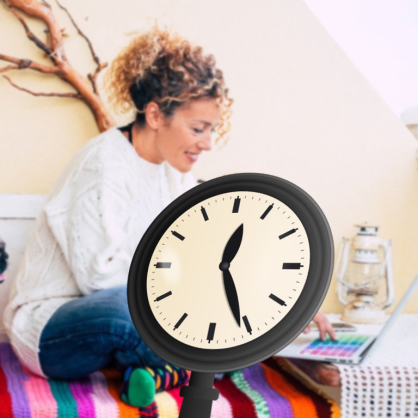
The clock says **12:26**
